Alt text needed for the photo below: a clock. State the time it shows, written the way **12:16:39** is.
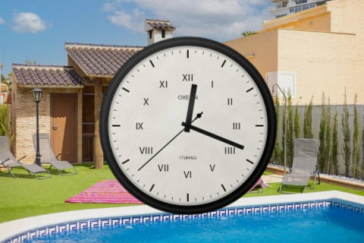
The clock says **12:18:38**
